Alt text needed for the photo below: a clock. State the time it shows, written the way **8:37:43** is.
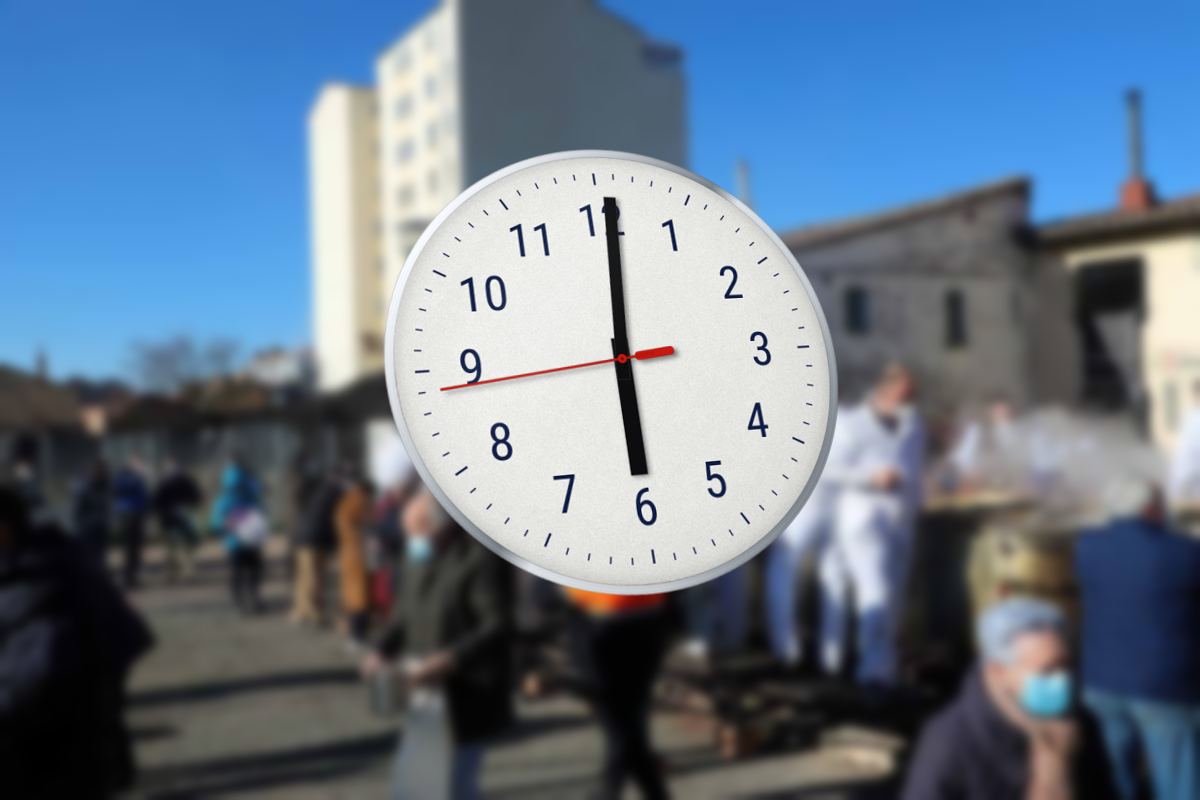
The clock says **6:00:44**
